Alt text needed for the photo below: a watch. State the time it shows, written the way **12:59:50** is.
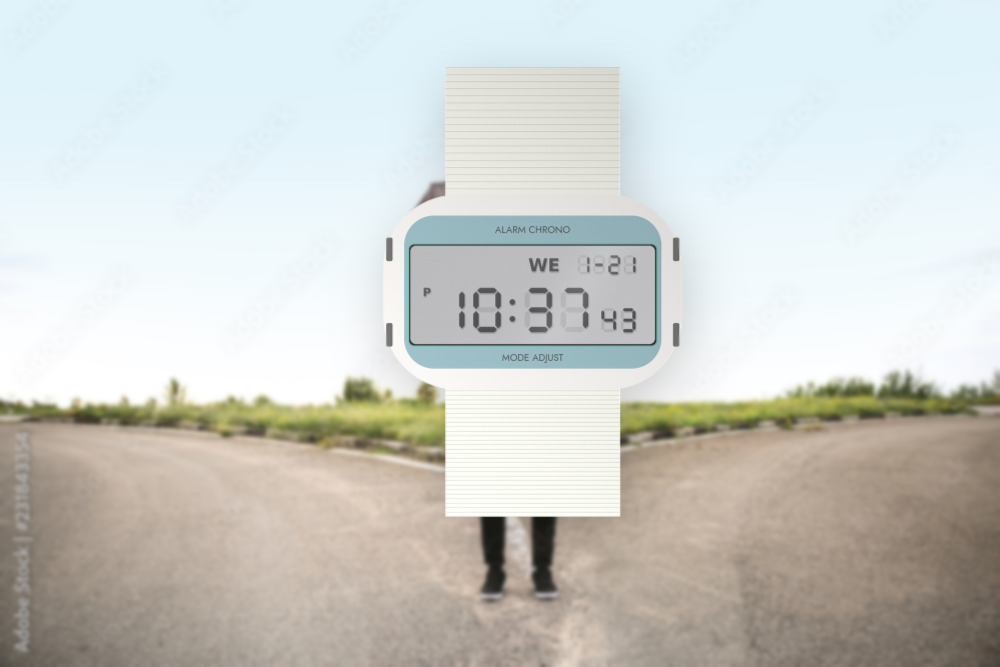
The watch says **10:37:43**
